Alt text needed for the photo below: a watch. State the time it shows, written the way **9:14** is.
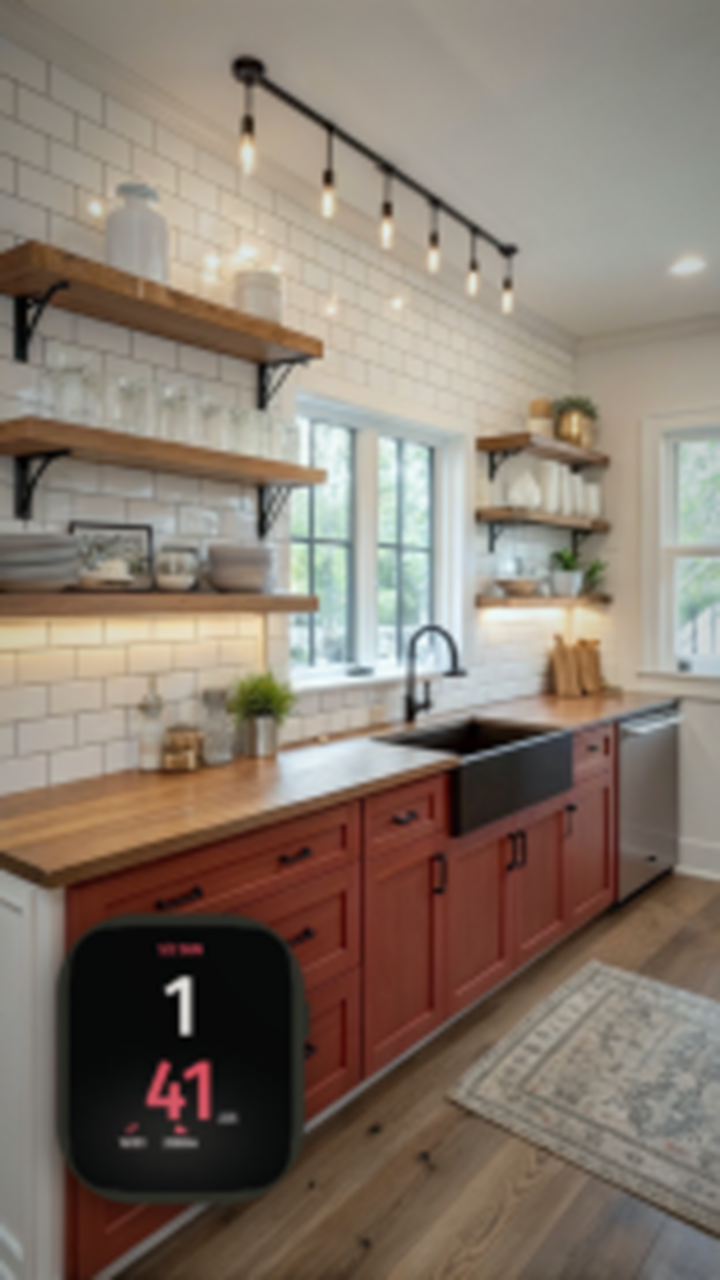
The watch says **1:41**
